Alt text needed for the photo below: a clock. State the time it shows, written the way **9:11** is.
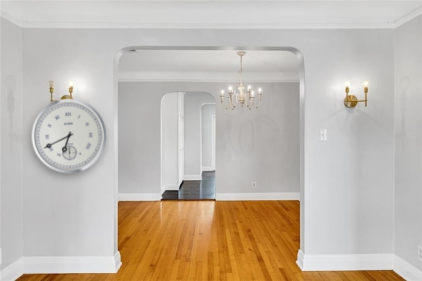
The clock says **6:41**
